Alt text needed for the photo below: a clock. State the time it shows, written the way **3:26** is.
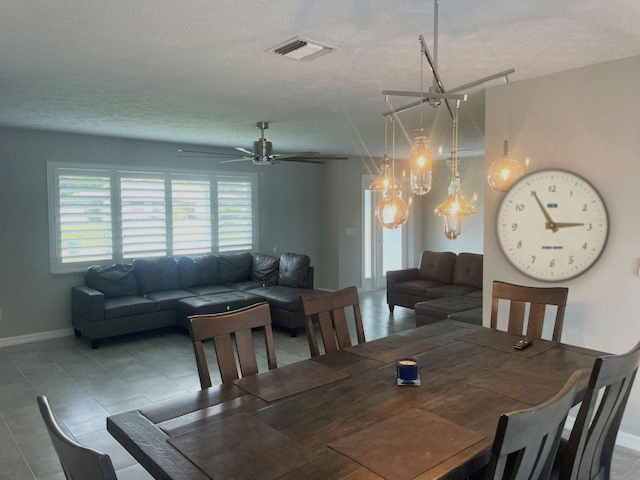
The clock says **2:55**
